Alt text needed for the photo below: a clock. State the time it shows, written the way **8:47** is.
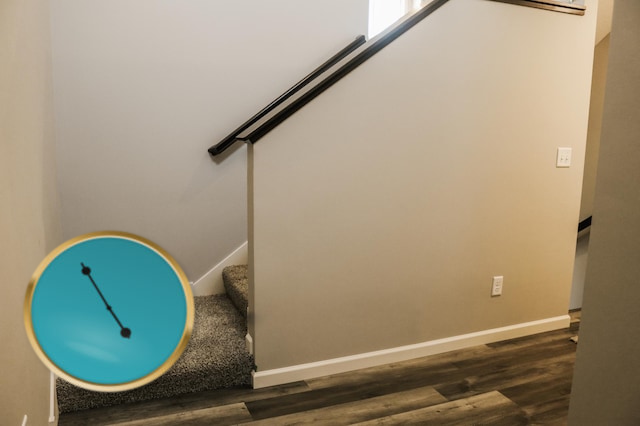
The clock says **4:55**
